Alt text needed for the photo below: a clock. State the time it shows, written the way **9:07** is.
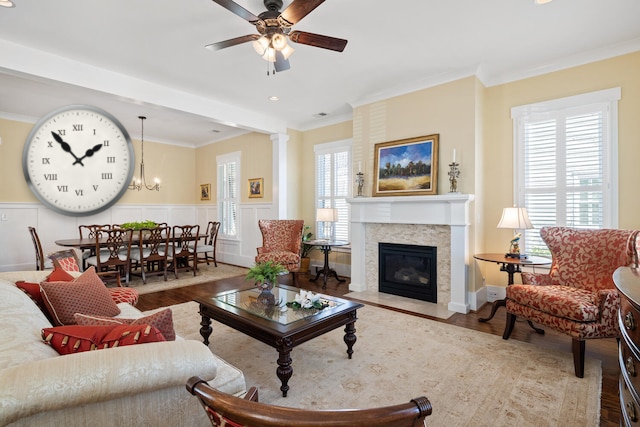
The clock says **1:53**
